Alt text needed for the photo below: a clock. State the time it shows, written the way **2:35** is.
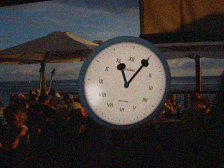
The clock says **11:05**
